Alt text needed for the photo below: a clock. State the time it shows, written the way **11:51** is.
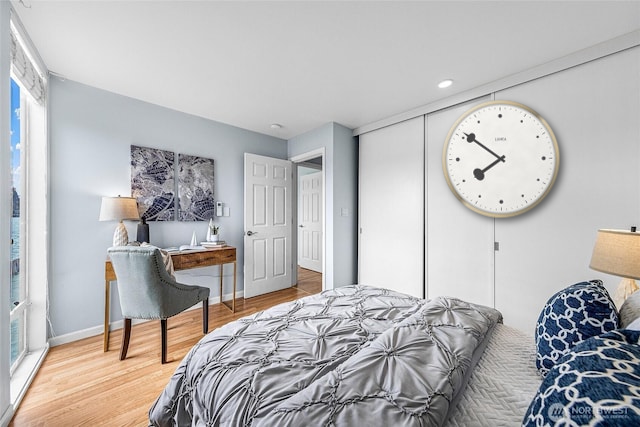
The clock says **7:51**
